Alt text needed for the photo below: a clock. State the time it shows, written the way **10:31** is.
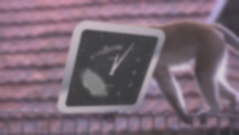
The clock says **12:04**
